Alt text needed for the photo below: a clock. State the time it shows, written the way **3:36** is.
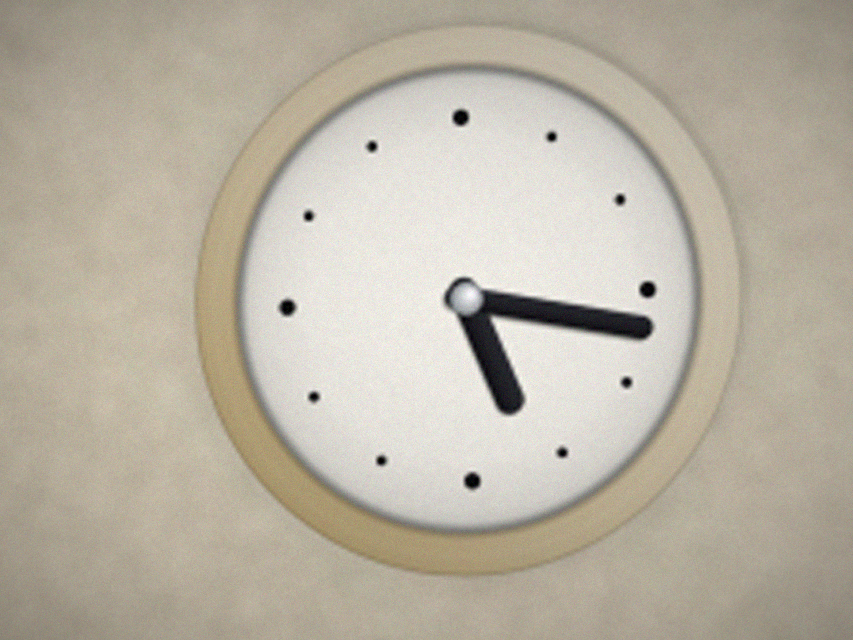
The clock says **5:17**
